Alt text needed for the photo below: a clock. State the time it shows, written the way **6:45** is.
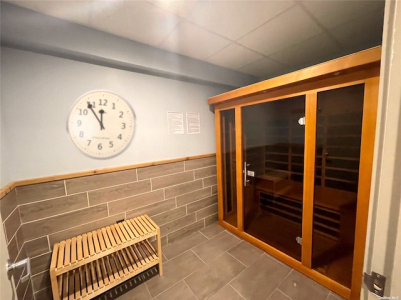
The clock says **11:54**
